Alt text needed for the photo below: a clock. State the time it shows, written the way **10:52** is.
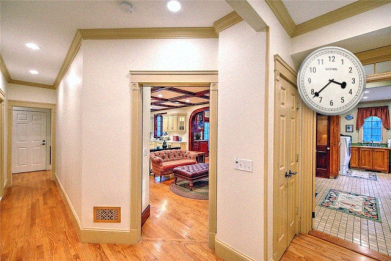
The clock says **3:38**
